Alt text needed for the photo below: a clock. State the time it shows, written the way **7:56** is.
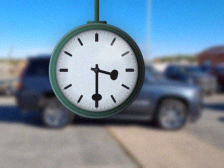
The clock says **3:30**
